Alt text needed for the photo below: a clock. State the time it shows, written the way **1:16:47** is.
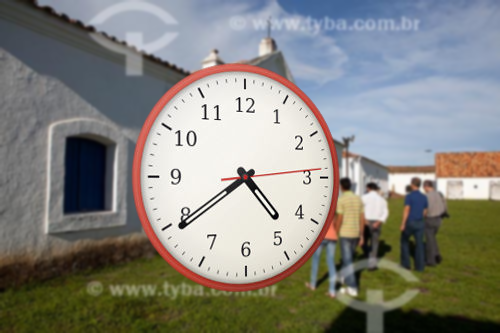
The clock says **4:39:14**
